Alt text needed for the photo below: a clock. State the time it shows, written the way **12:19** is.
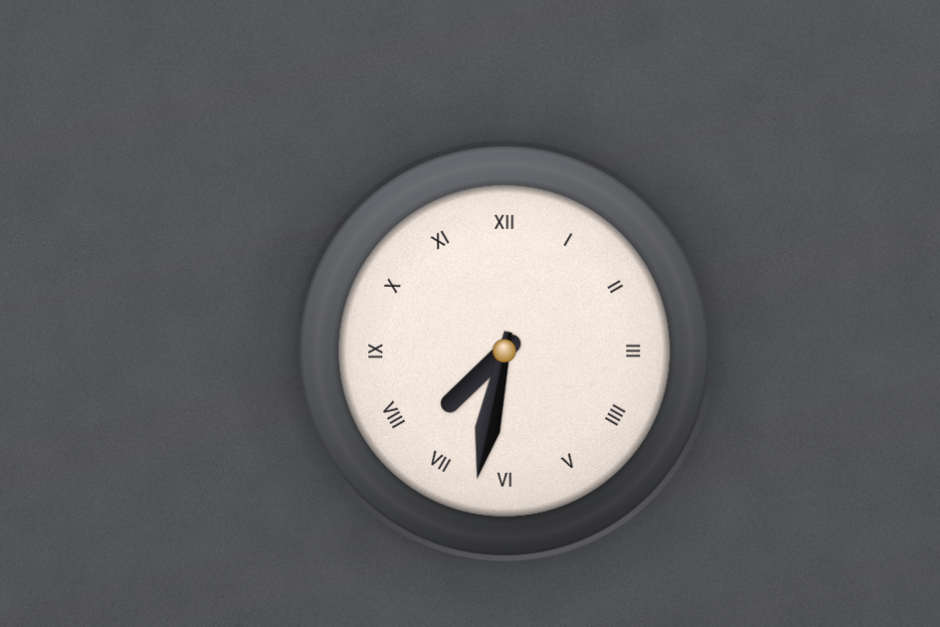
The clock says **7:32**
